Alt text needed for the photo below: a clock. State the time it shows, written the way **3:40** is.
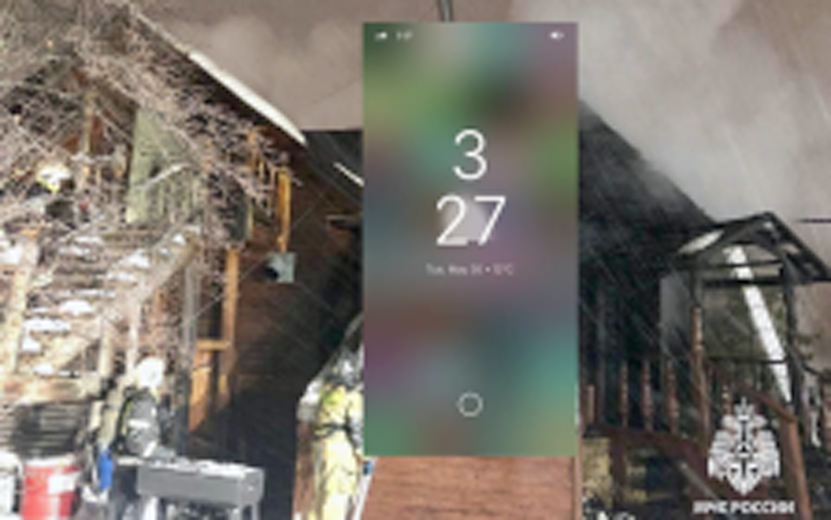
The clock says **3:27**
